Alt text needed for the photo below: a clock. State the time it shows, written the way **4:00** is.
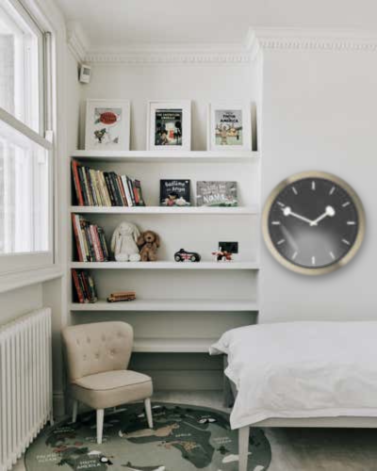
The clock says **1:49**
